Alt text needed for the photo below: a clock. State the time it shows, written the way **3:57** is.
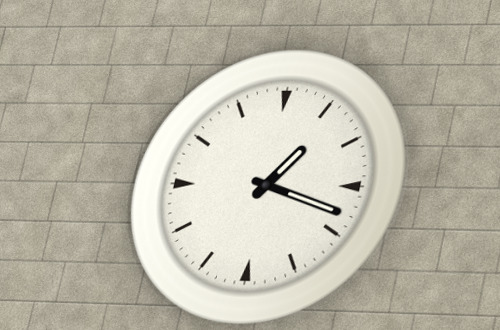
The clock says **1:18**
